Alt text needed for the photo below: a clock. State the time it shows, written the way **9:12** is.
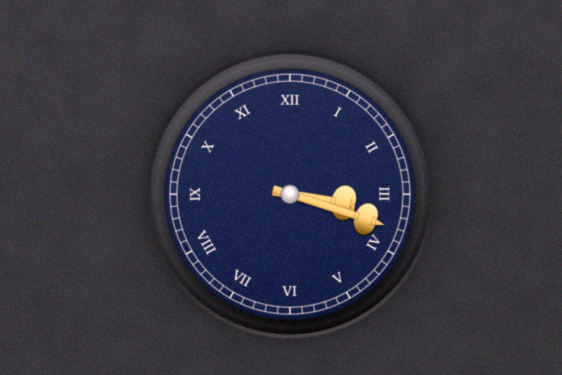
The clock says **3:18**
